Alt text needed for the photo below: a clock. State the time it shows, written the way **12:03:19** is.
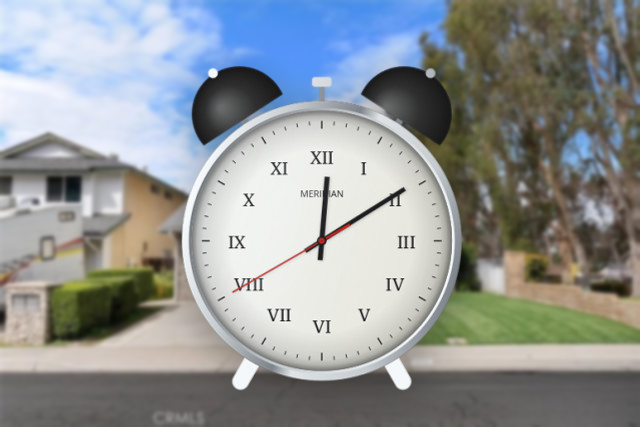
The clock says **12:09:40**
